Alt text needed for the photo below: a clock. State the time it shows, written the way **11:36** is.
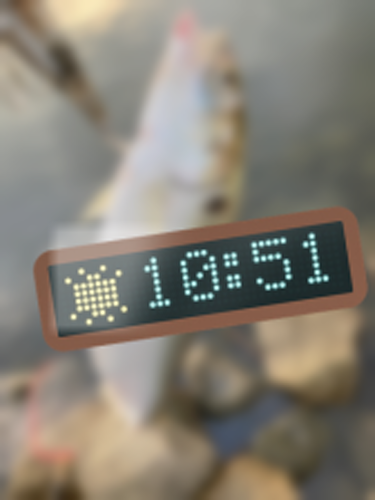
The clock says **10:51**
